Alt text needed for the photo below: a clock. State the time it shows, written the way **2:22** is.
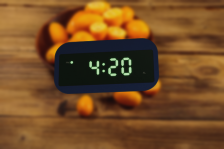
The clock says **4:20**
